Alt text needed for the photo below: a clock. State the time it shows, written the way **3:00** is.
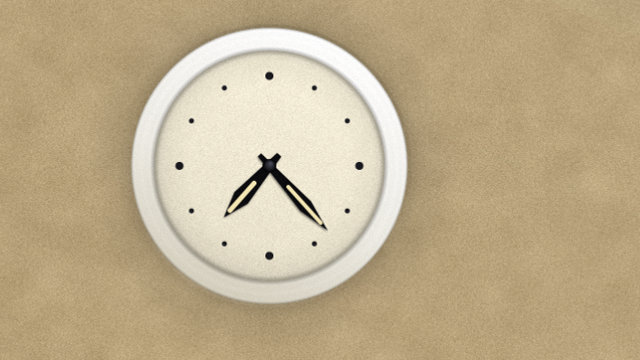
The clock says **7:23**
